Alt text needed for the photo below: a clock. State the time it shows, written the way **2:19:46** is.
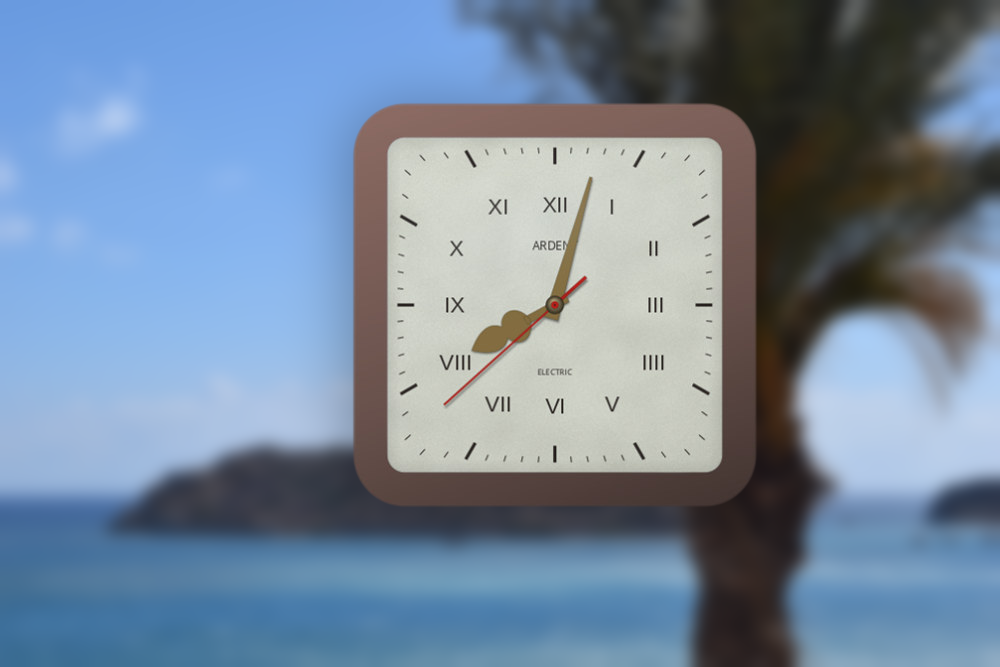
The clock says **8:02:38**
